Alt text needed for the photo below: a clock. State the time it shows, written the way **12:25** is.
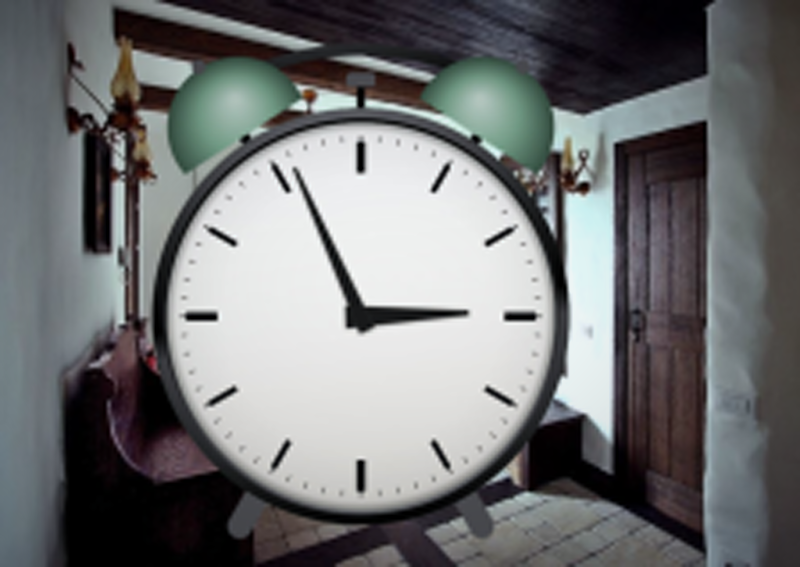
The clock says **2:56**
